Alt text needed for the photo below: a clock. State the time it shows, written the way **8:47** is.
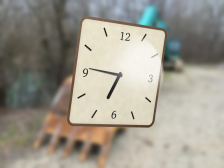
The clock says **6:46**
